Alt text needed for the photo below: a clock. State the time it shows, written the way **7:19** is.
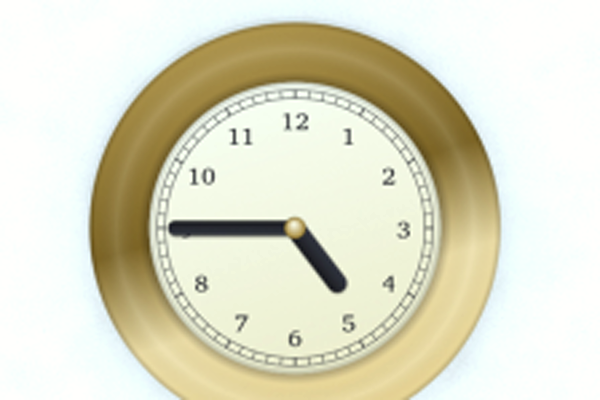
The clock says **4:45**
